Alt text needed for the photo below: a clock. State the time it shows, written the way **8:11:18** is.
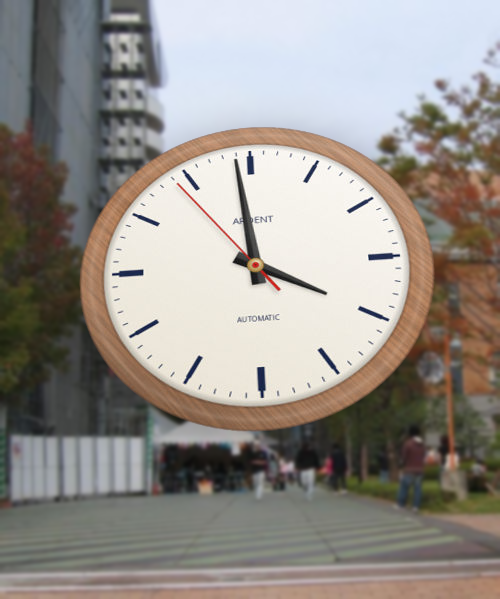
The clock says **3:58:54**
